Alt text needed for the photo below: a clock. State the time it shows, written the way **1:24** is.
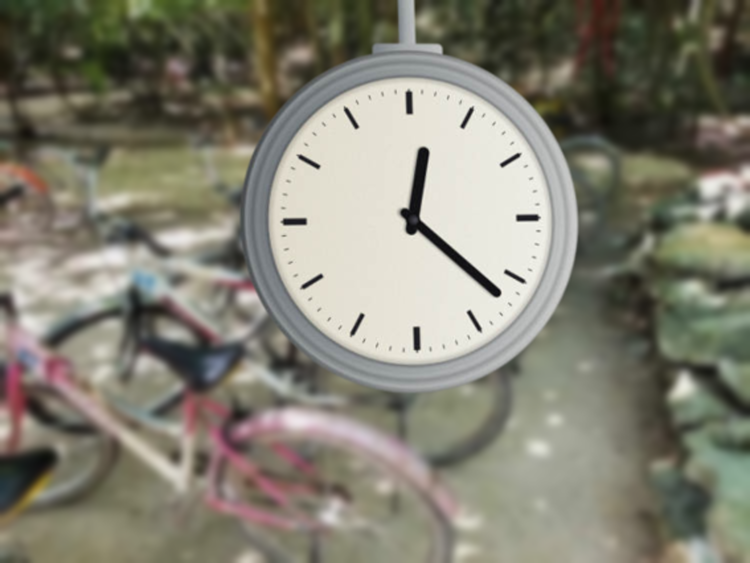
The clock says **12:22**
